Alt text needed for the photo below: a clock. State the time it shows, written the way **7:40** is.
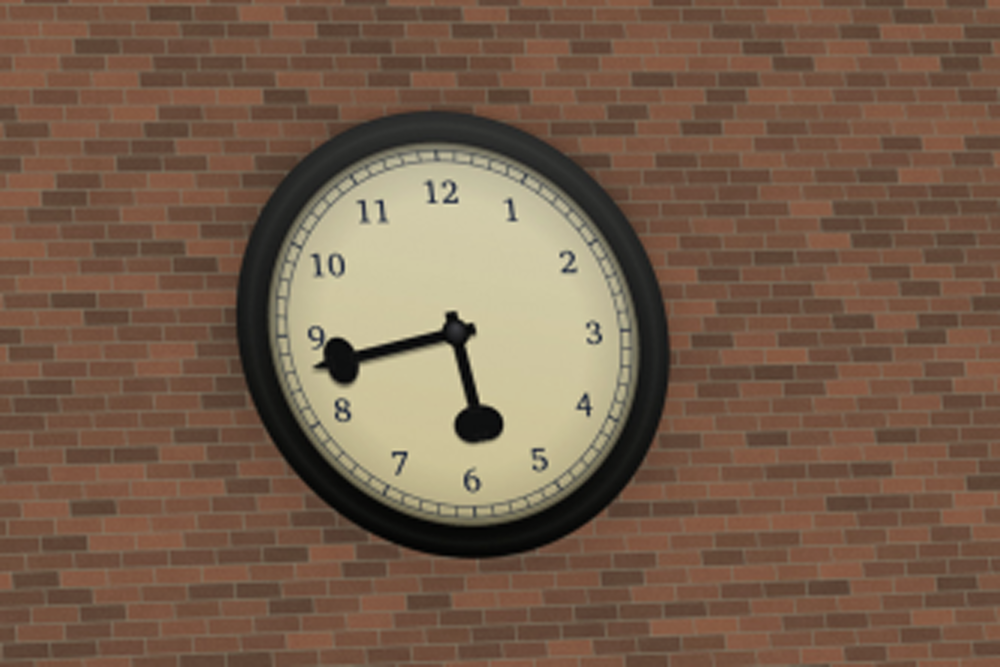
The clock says **5:43**
